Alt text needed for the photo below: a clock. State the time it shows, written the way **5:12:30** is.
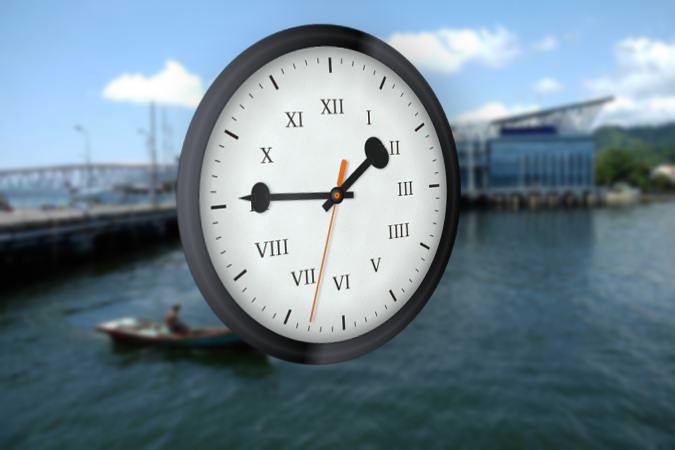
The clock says **1:45:33**
